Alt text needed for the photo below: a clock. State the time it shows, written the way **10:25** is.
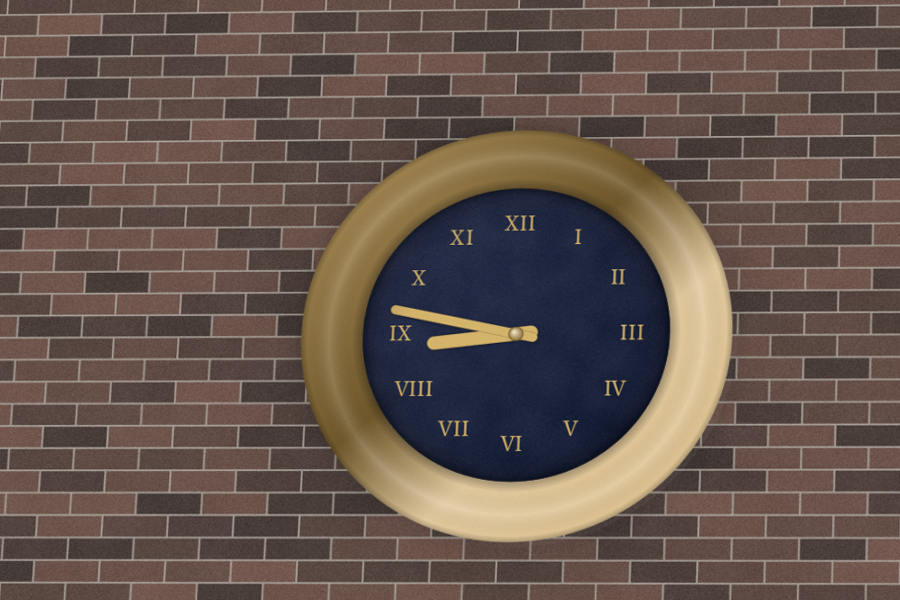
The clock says **8:47**
